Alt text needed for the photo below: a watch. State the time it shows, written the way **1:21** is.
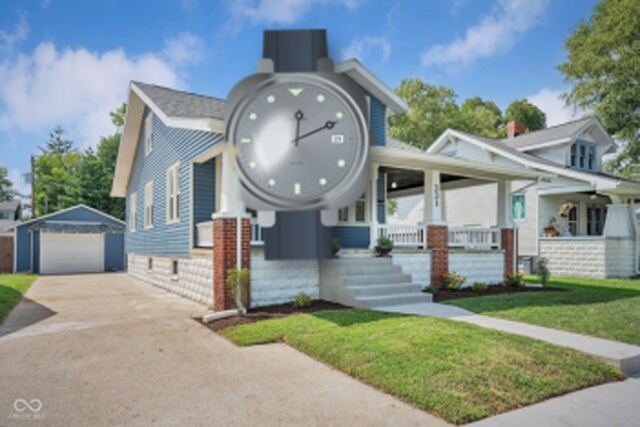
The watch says **12:11**
